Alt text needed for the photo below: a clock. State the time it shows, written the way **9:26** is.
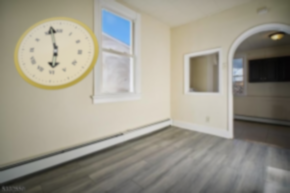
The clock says **5:57**
